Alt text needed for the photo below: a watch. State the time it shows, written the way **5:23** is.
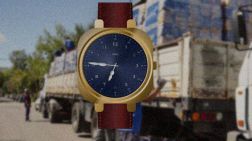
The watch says **6:46**
